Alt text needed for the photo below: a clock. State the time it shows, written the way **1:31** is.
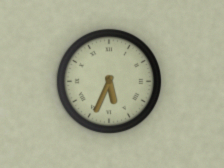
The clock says **5:34**
